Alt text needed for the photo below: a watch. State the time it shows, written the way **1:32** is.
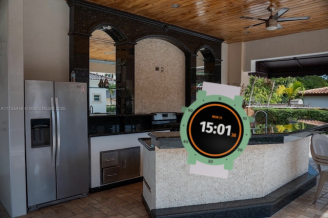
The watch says **15:01**
